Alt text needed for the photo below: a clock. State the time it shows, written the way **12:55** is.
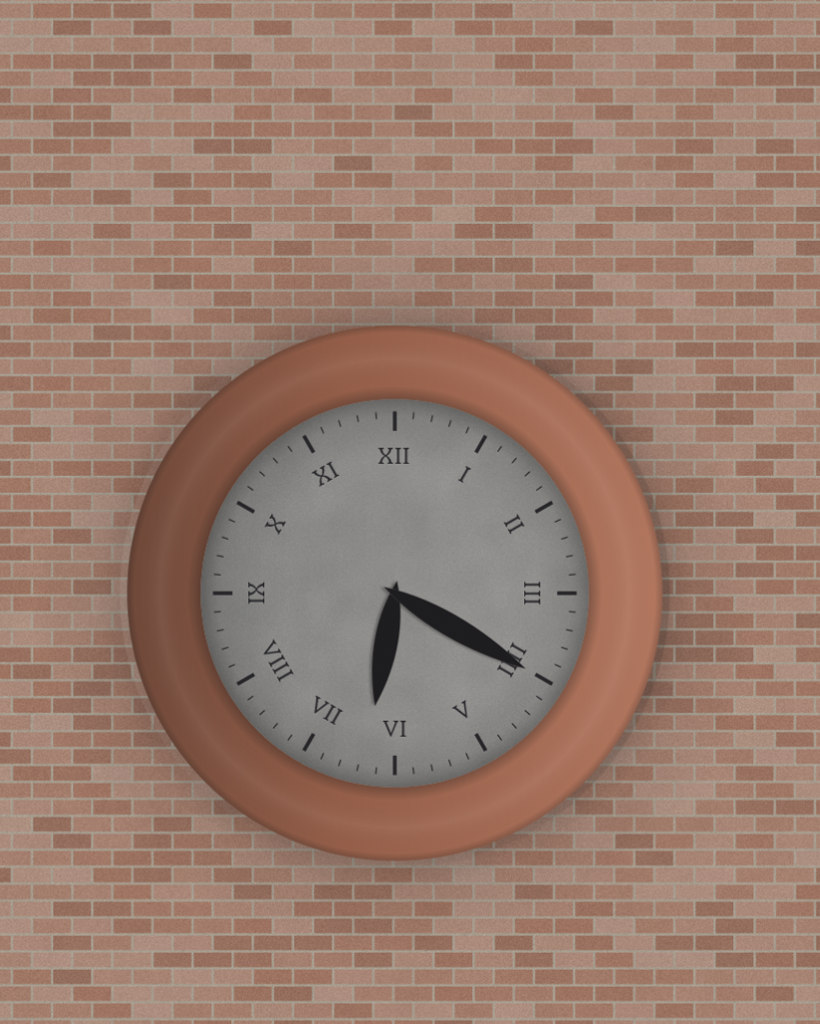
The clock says **6:20**
